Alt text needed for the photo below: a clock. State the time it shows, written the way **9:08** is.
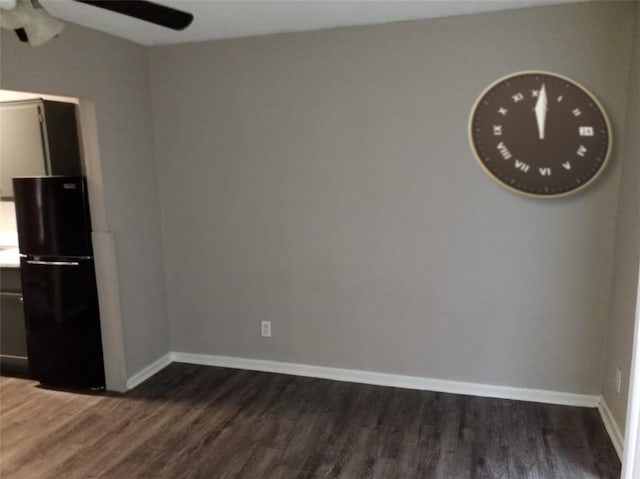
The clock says **12:01**
